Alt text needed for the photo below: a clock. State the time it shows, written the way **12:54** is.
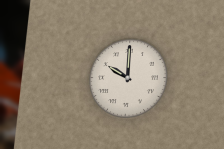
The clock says **10:00**
